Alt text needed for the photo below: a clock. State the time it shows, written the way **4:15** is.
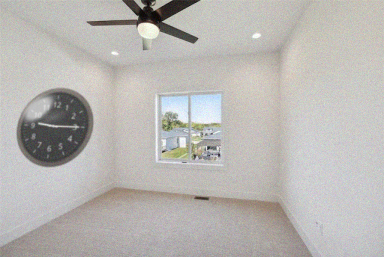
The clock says **9:15**
